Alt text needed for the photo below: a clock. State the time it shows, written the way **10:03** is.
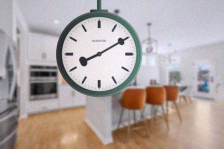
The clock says **8:10**
